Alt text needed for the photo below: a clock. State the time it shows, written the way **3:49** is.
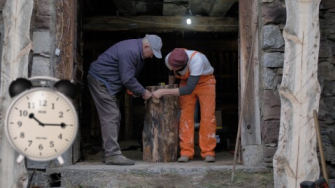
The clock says **10:15**
